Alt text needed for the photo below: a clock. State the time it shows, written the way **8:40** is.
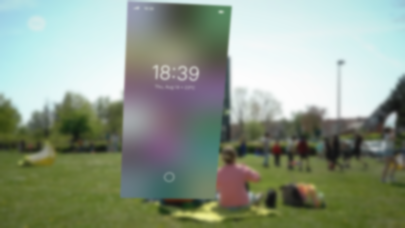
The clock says **18:39**
